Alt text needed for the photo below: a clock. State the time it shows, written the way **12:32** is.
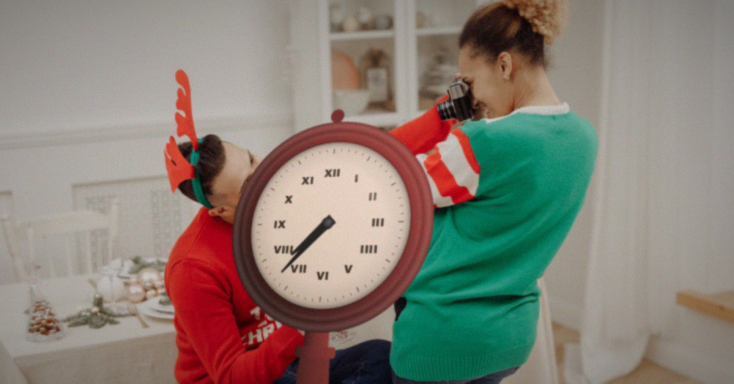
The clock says **7:37**
